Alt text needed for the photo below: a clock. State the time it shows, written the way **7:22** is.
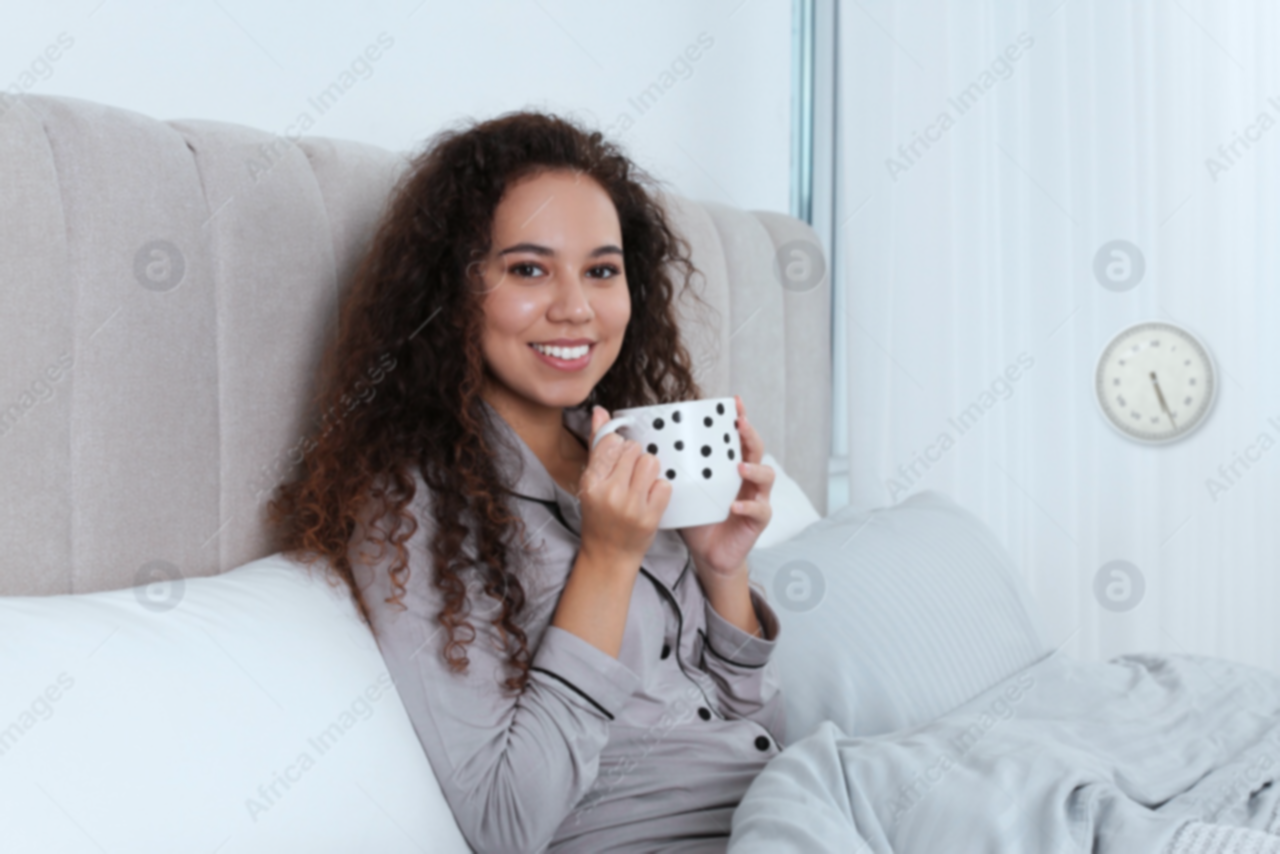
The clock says **5:26**
